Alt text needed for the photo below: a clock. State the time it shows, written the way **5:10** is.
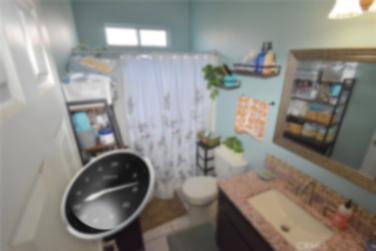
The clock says **8:13**
